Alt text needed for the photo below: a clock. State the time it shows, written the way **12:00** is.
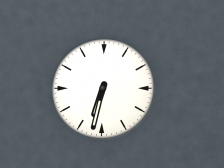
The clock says **6:32**
